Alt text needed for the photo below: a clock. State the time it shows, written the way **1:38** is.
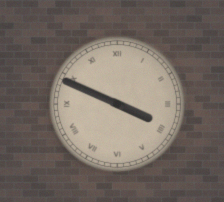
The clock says **3:49**
